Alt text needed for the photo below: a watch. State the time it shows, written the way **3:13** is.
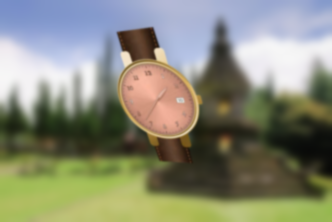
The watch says **1:37**
